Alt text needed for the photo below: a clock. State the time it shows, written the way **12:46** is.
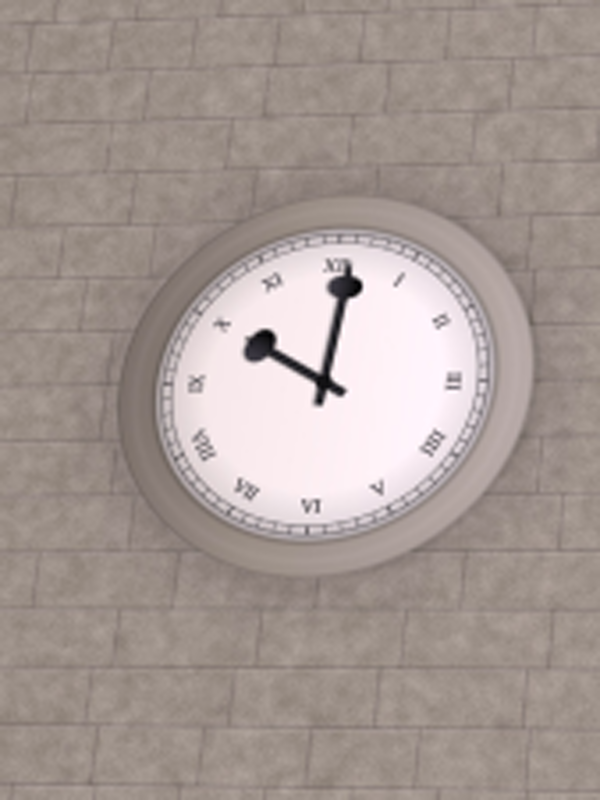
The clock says **10:01**
